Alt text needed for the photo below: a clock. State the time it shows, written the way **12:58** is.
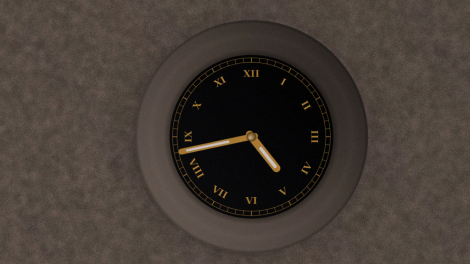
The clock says **4:43**
